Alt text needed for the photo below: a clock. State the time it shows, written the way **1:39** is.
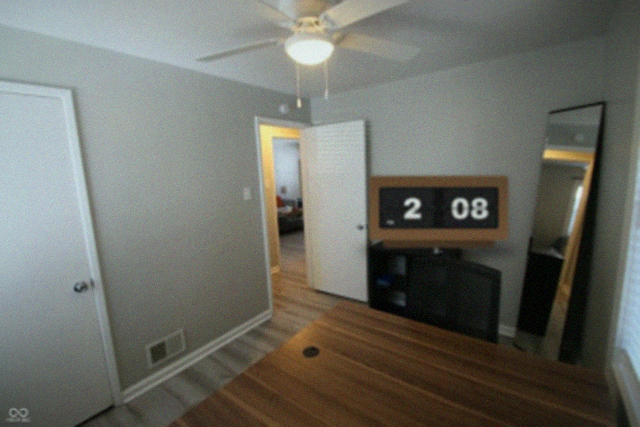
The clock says **2:08**
